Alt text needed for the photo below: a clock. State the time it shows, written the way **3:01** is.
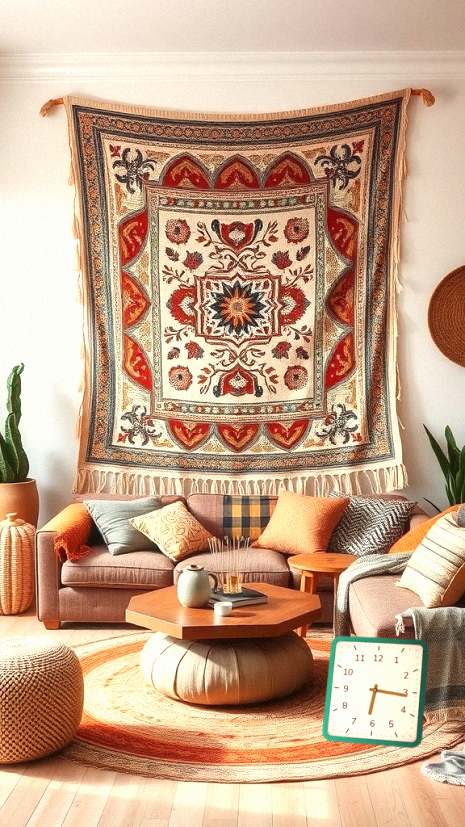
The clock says **6:16**
